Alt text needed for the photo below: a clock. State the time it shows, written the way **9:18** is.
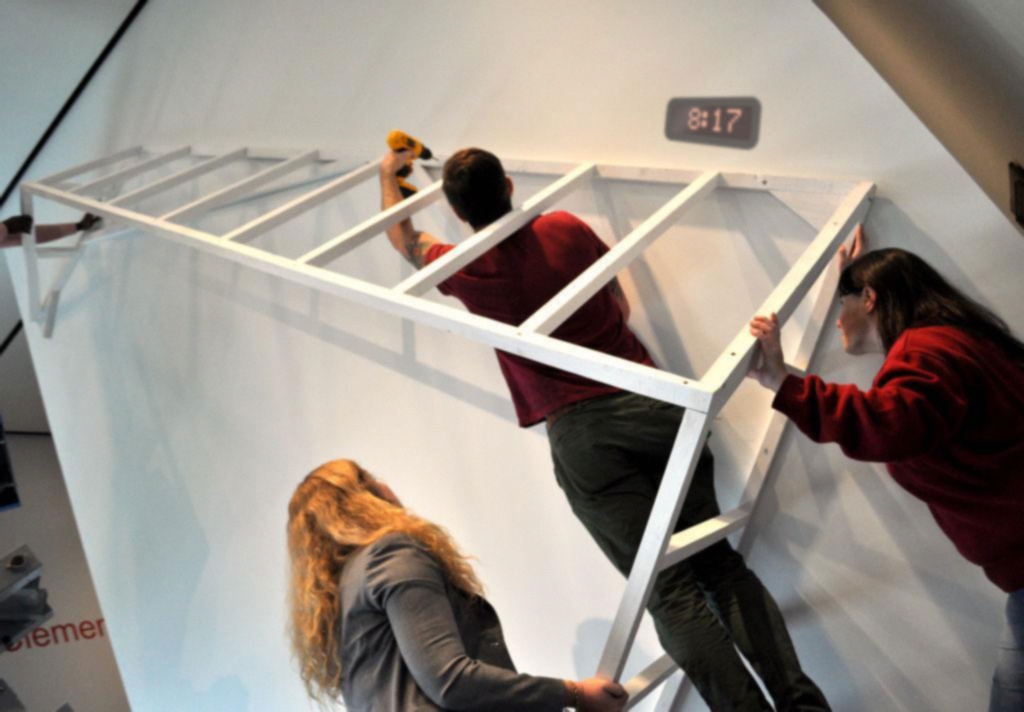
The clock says **8:17**
